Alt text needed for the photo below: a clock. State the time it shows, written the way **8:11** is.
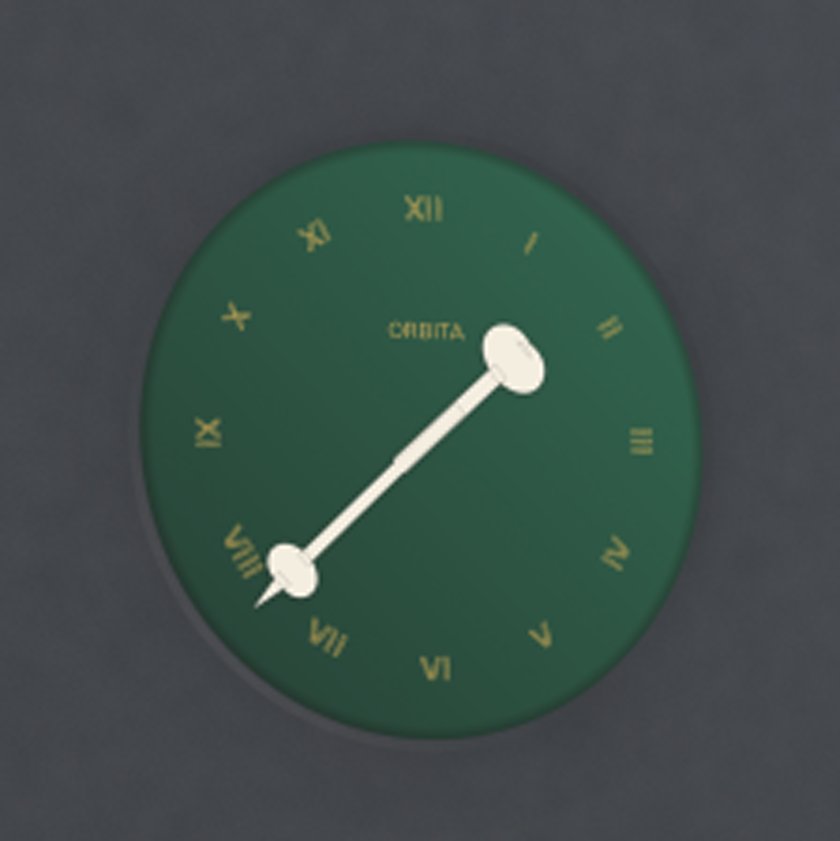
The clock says **1:38**
